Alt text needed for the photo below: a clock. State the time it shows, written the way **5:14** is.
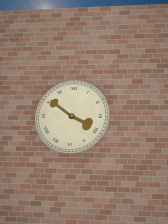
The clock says **3:51**
